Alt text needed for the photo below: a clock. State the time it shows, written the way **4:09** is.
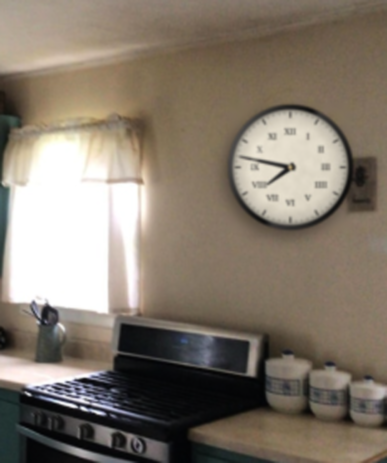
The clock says **7:47**
